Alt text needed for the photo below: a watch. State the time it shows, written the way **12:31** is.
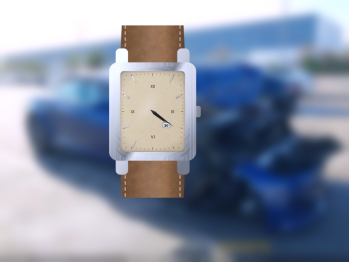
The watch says **4:21**
